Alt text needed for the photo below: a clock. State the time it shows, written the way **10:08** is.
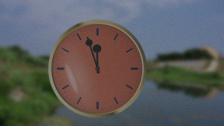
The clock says **11:57**
